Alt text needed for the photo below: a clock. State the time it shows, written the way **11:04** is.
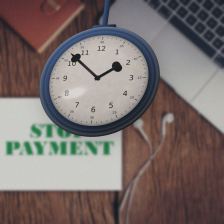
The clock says **1:52**
